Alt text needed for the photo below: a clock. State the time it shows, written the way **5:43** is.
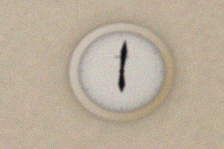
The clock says **6:01**
